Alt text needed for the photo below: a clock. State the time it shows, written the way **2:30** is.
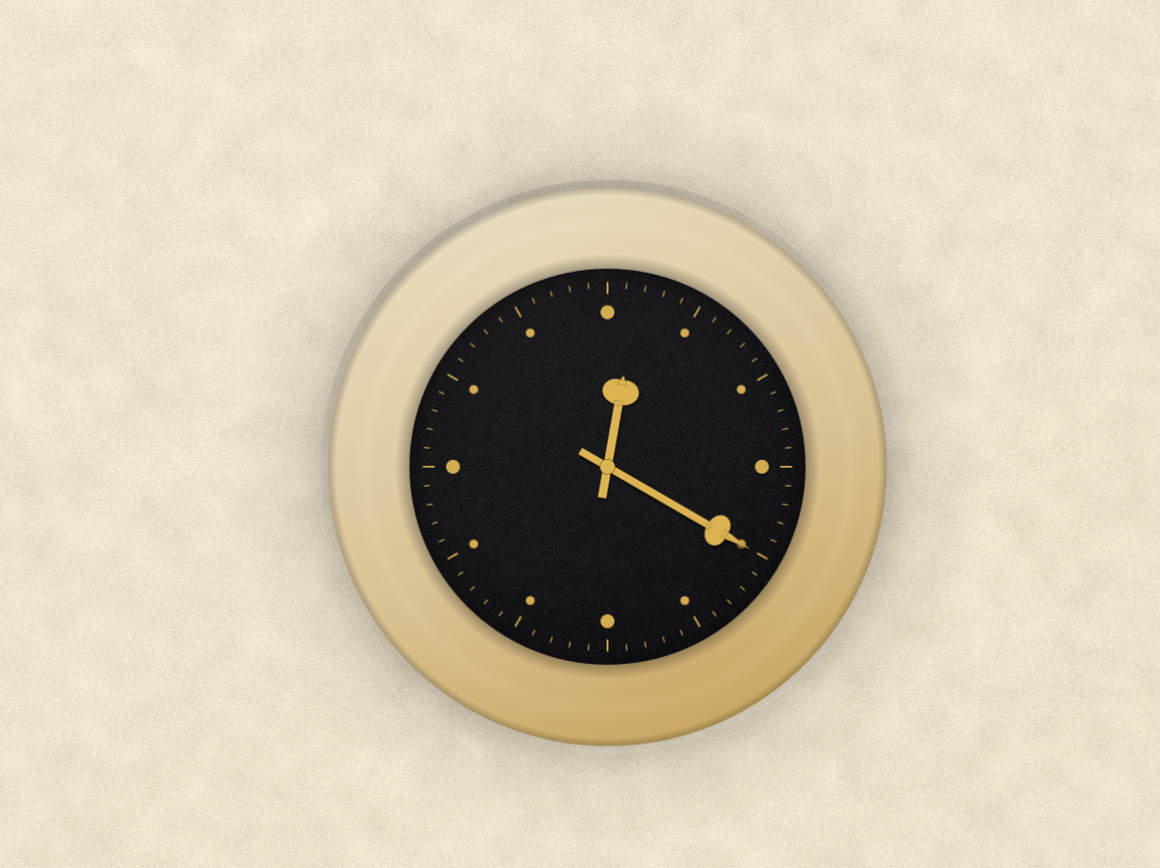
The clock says **12:20**
